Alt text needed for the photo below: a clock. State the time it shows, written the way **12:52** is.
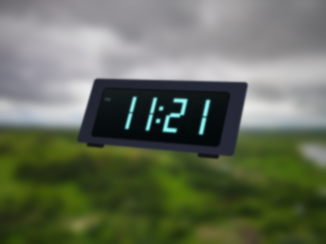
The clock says **11:21**
